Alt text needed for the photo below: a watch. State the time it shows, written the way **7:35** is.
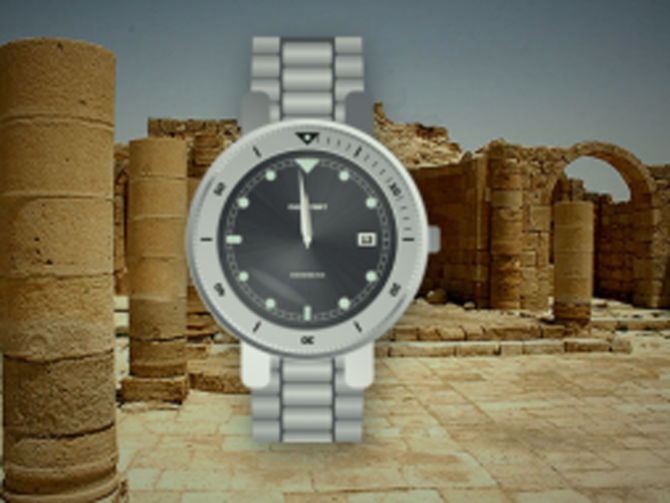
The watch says **11:59**
